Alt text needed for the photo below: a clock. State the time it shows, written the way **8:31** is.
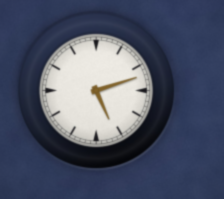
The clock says **5:12**
